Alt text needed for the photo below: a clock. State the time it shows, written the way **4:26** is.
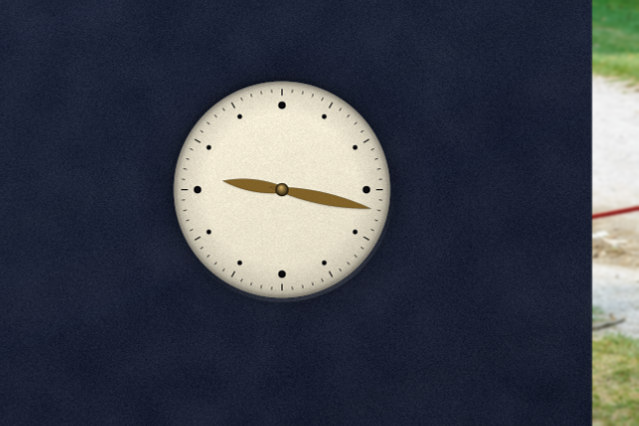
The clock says **9:17**
